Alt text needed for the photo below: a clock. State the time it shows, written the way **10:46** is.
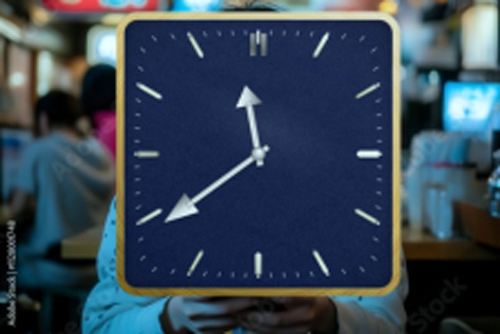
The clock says **11:39**
